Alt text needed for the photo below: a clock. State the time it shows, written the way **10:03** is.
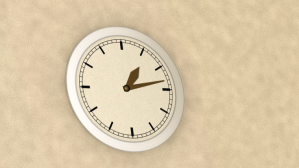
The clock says **1:13**
